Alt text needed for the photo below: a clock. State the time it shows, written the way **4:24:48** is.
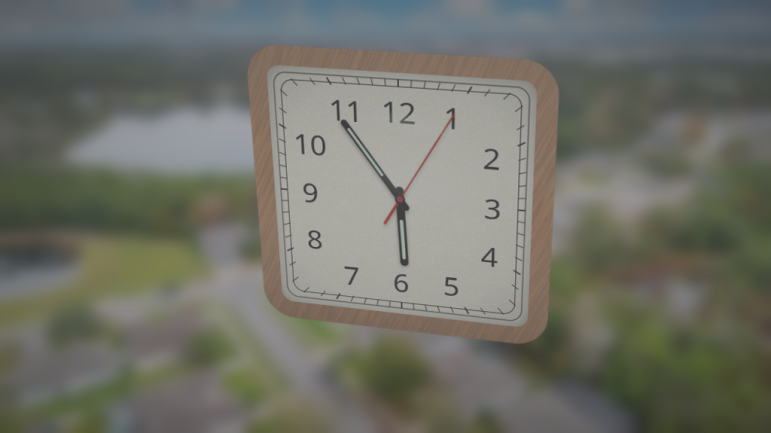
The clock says **5:54:05**
